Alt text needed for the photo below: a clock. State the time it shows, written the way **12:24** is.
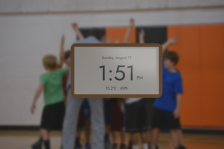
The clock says **1:51**
